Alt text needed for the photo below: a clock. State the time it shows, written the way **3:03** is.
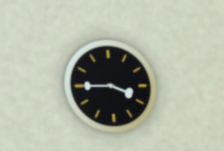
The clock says **3:45**
